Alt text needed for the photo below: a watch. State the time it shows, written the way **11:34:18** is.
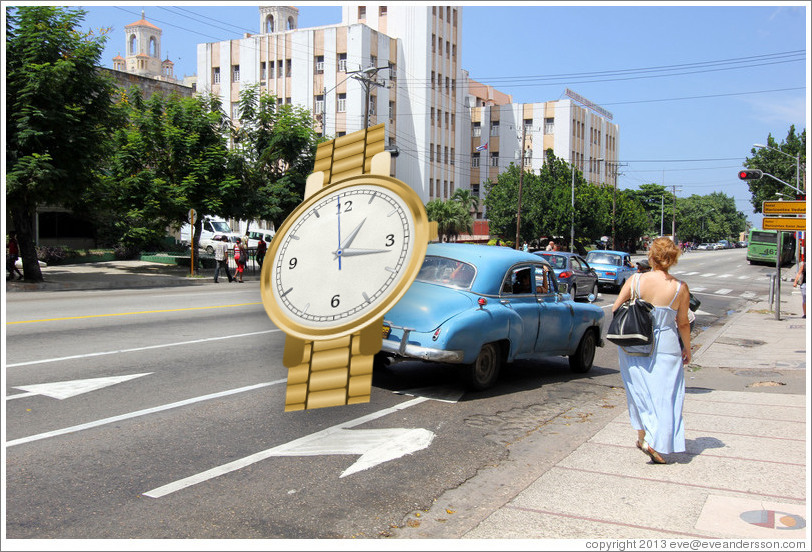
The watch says **1:16:59**
